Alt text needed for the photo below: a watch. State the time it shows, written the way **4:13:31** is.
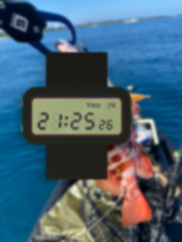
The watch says **21:25:26**
